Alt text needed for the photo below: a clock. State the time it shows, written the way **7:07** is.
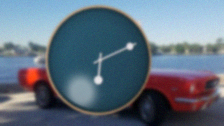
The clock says **6:11**
